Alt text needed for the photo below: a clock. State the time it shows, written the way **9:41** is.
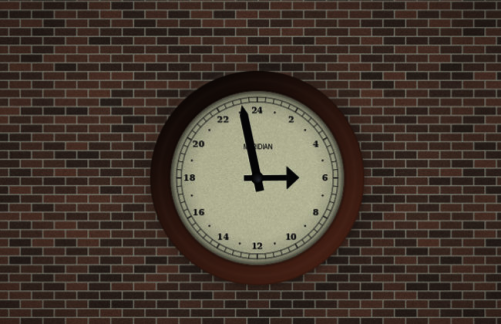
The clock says **5:58**
